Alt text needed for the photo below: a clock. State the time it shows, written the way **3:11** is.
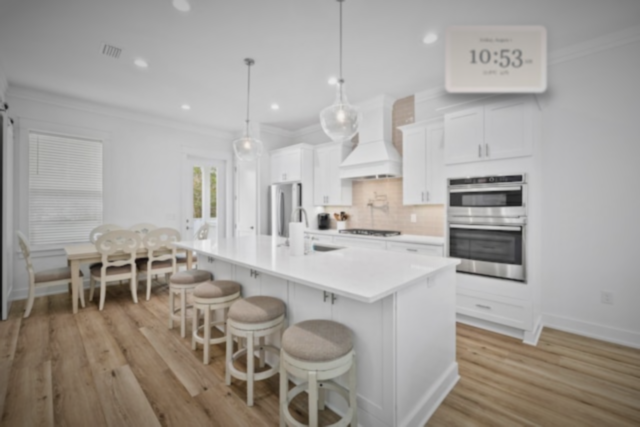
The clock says **10:53**
